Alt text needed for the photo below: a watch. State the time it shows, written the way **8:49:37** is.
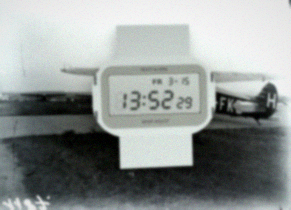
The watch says **13:52:29**
